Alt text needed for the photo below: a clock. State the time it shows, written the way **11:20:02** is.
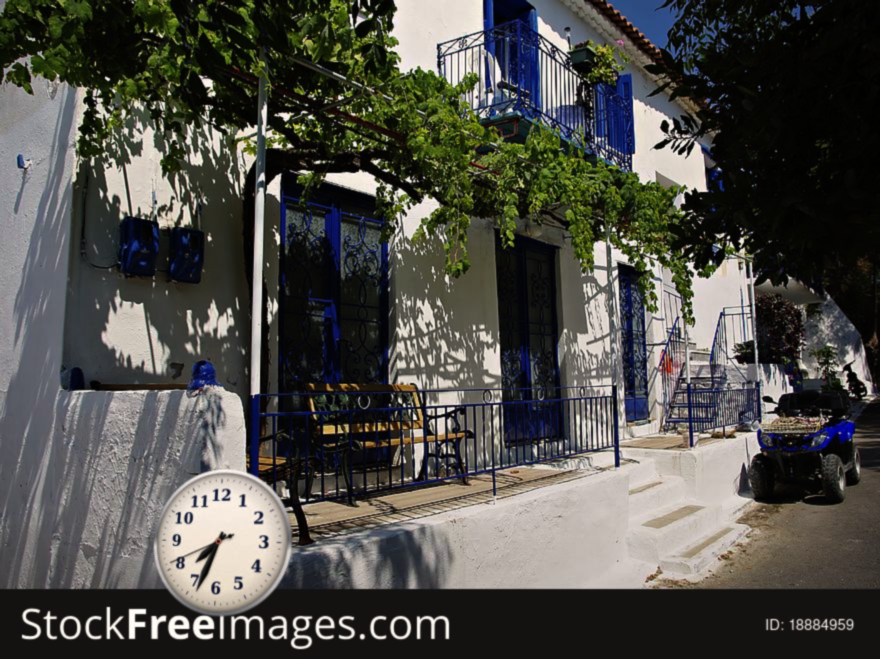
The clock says **7:33:41**
